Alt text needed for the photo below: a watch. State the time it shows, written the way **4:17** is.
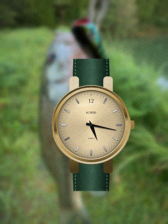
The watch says **5:17**
